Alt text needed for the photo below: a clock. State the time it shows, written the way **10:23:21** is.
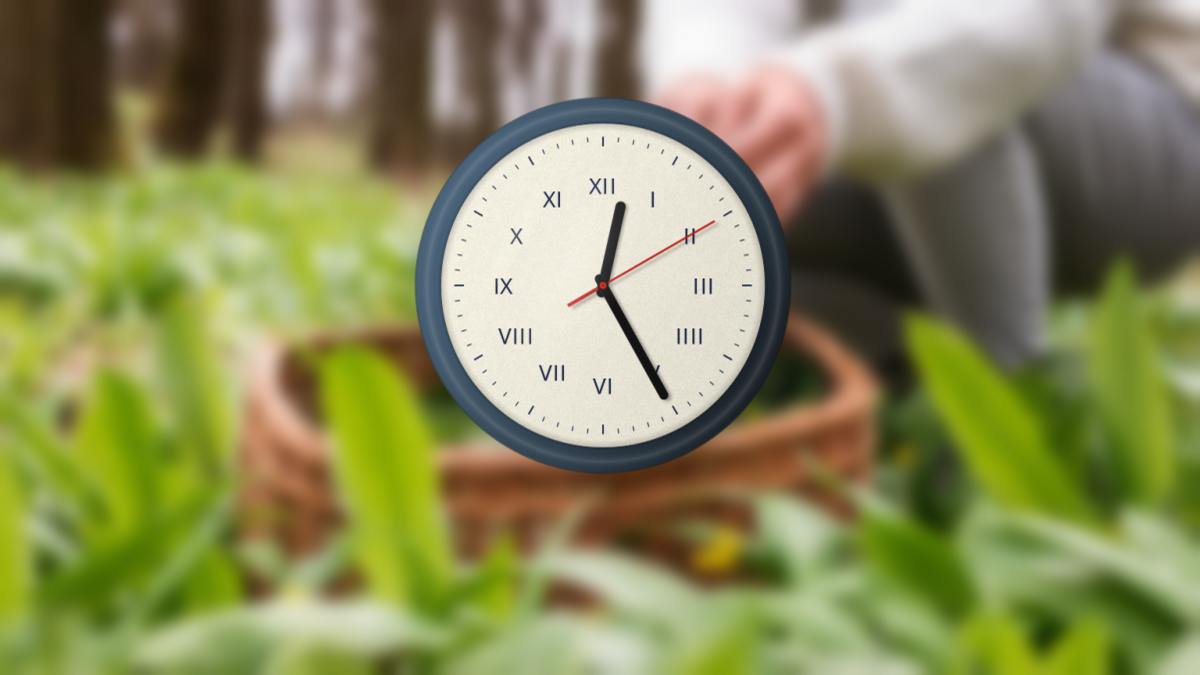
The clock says **12:25:10**
